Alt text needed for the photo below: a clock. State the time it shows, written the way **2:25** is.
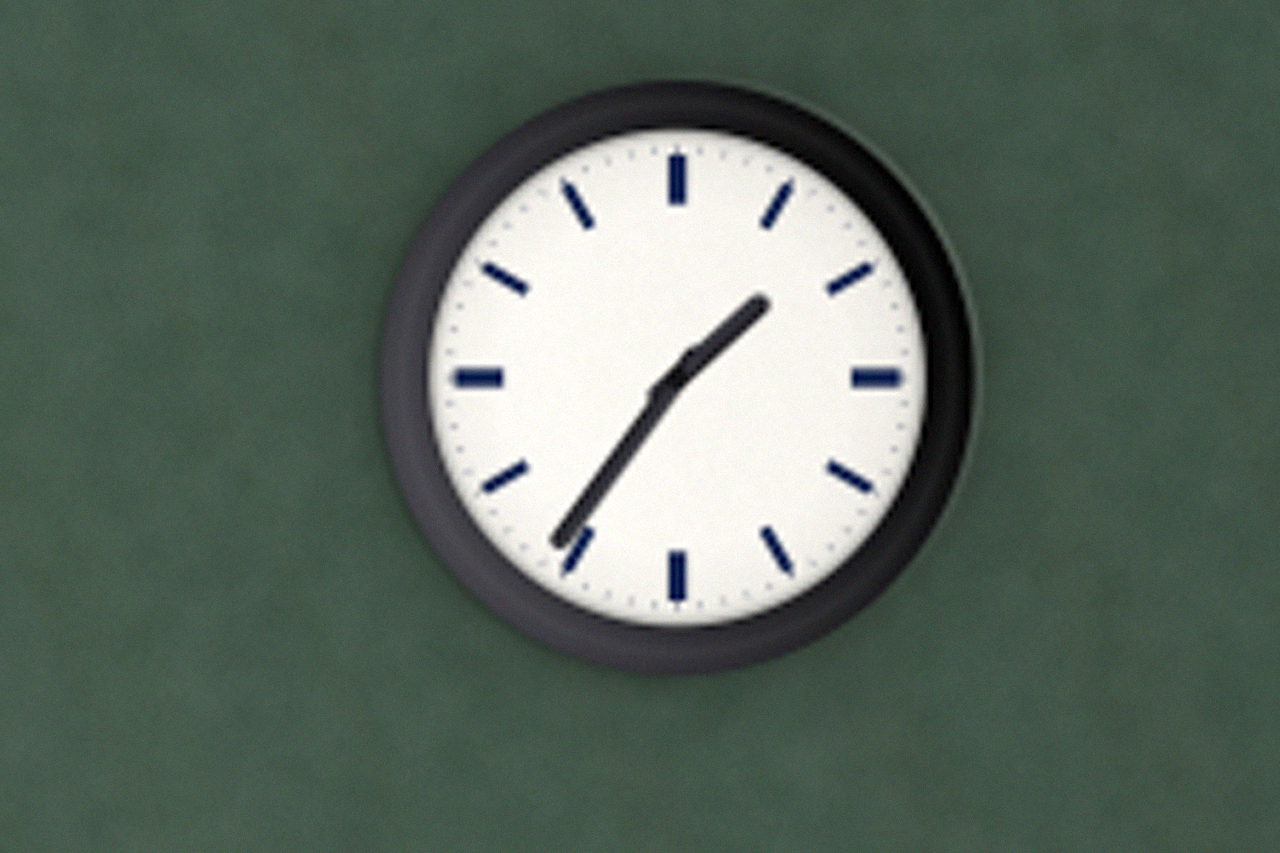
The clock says **1:36**
